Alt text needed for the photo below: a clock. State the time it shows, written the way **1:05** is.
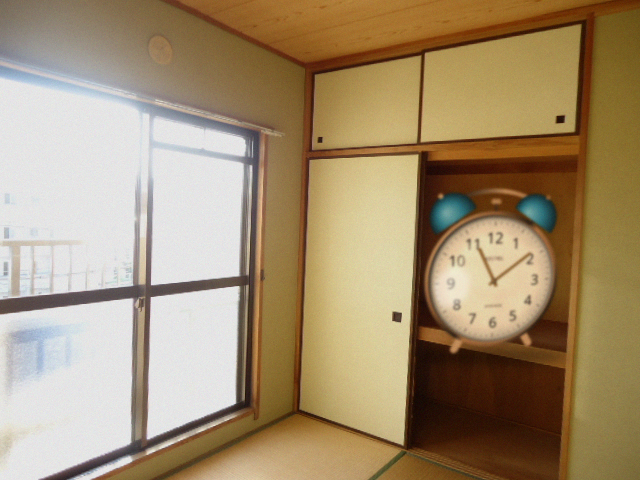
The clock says **11:09**
